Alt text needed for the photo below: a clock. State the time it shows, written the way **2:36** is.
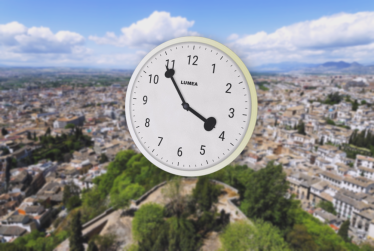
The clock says **3:54**
